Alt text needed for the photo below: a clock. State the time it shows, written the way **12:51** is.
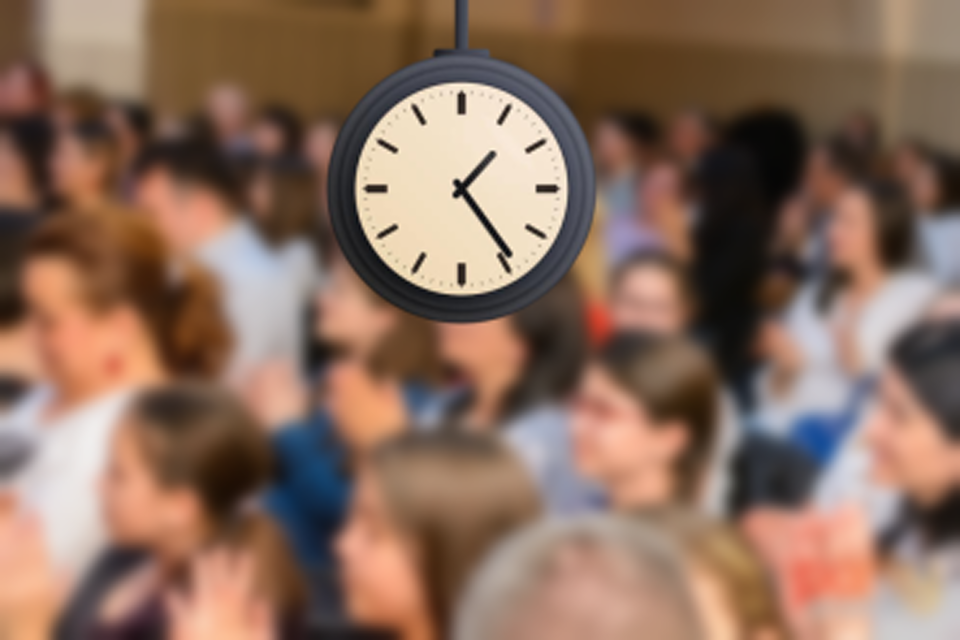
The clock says **1:24**
